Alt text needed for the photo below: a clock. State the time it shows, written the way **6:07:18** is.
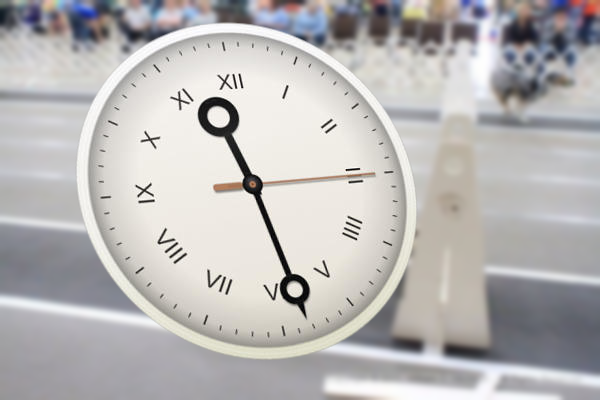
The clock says **11:28:15**
